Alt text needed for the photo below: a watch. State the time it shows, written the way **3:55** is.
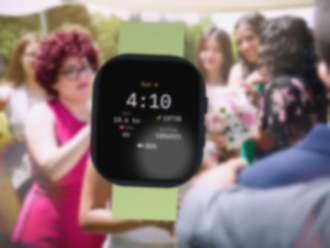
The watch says **4:10**
